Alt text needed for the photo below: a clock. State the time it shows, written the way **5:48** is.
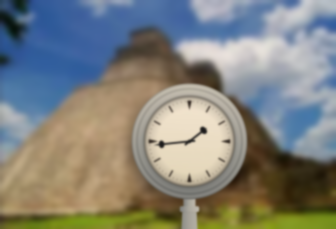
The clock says **1:44**
